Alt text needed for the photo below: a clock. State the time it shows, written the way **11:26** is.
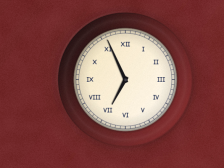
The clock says **6:56**
